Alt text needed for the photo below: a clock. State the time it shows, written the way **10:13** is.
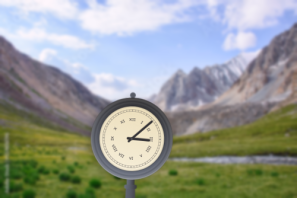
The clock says **3:08**
